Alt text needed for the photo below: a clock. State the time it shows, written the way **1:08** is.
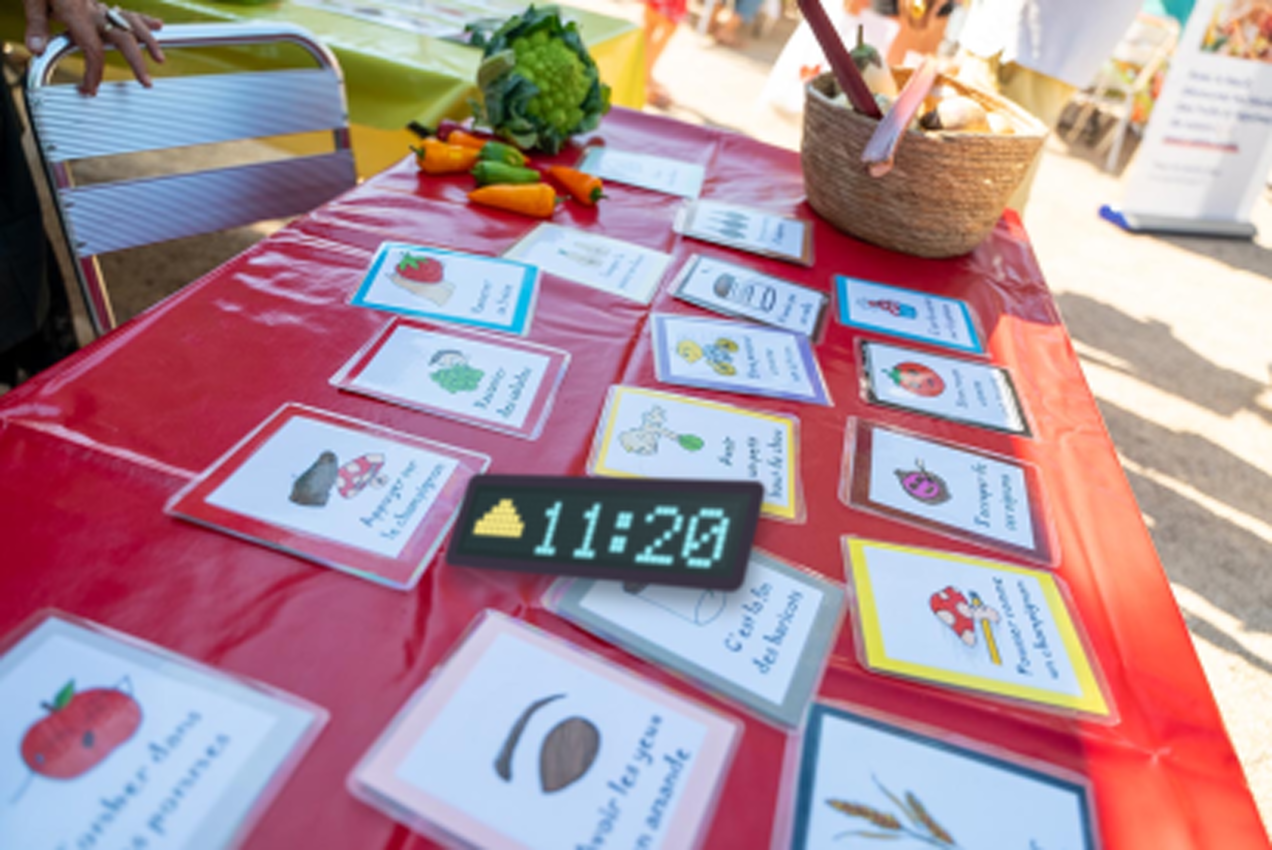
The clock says **11:20**
